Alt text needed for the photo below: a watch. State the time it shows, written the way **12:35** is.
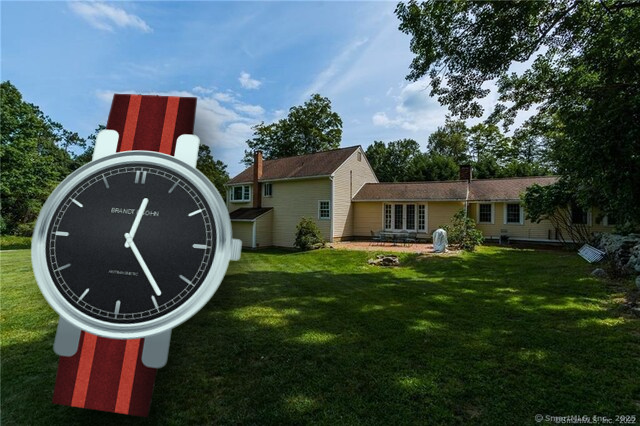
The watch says **12:24**
